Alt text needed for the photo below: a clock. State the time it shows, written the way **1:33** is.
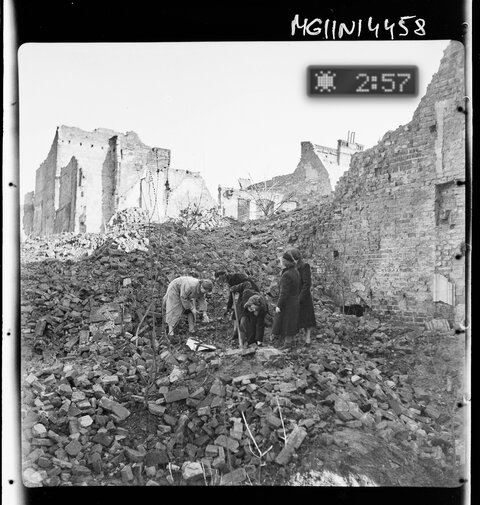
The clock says **2:57**
